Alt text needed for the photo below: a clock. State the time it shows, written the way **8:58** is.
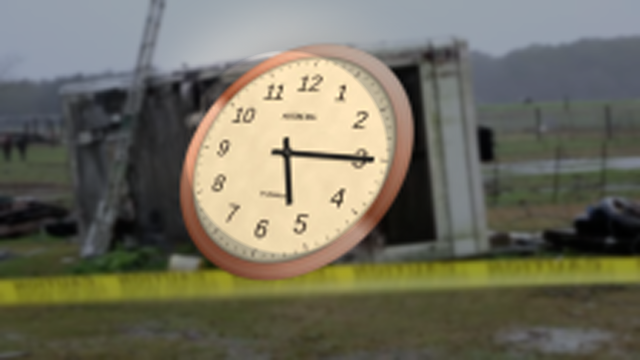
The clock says **5:15**
